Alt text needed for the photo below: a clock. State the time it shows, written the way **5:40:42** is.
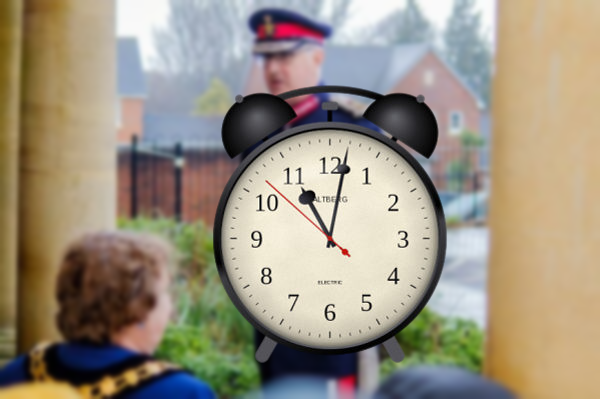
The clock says **11:01:52**
